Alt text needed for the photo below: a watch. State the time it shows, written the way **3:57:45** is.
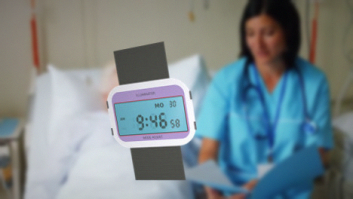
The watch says **9:46:58**
